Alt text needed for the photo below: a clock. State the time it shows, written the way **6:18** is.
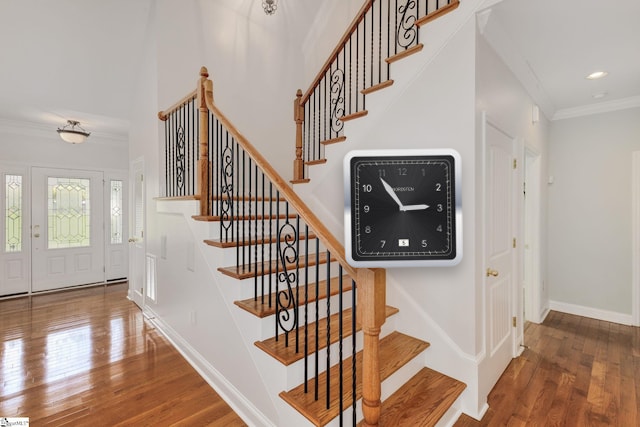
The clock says **2:54**
